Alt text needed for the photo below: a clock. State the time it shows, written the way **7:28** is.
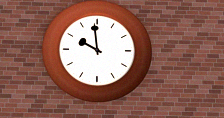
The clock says **9:59**
